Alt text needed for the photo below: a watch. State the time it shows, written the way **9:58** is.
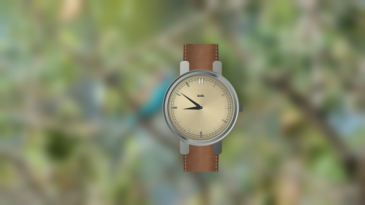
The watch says **8:51**
